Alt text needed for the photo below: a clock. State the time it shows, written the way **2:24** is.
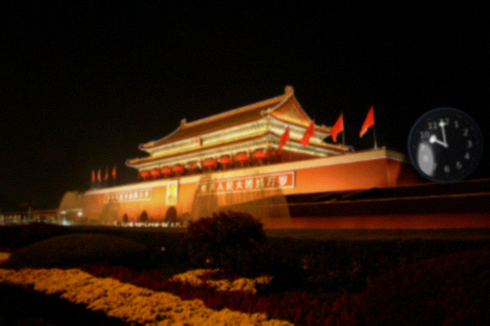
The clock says **9:59**
